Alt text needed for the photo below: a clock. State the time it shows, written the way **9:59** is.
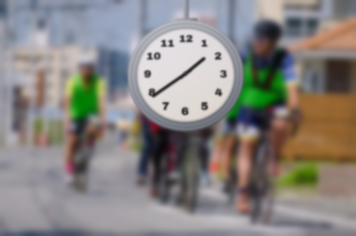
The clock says **1:39**
